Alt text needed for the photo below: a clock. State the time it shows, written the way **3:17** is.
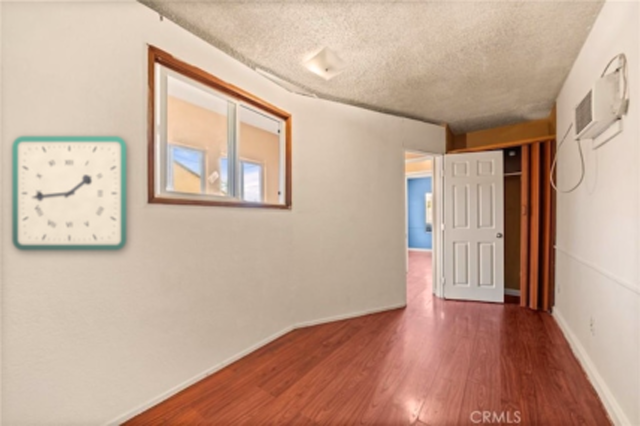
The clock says **1:44**
